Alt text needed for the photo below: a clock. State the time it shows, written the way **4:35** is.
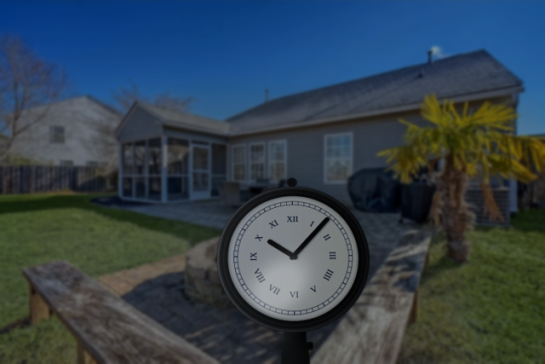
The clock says **10:07**
